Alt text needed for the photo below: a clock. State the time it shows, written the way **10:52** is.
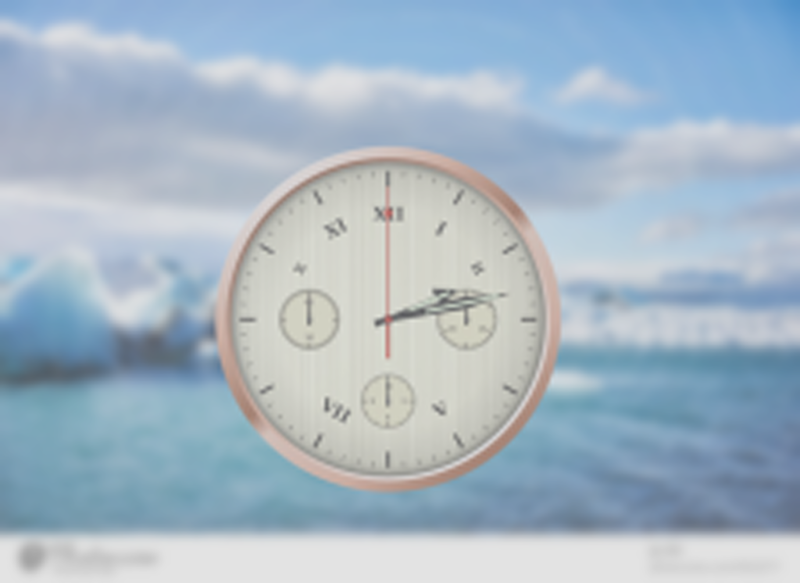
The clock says **2:13**
